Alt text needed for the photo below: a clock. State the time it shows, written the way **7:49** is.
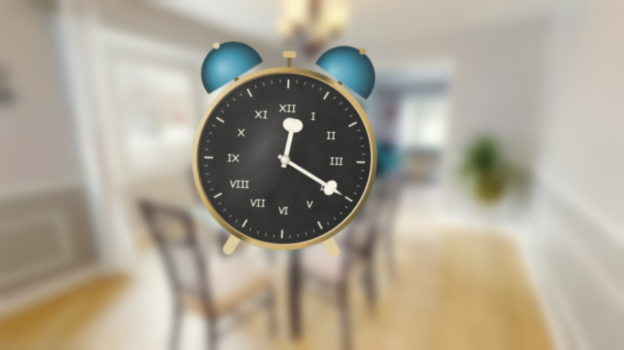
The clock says **12:20**
